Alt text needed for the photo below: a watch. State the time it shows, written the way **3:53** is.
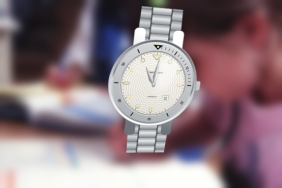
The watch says **11:01**
